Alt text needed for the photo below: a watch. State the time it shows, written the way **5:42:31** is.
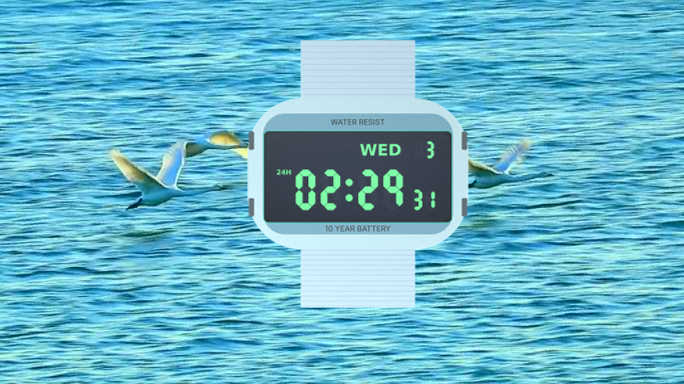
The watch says **2:29:31**
